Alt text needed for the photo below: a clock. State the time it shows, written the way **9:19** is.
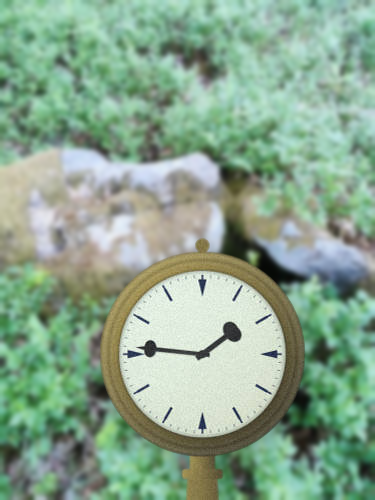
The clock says **1:46**
